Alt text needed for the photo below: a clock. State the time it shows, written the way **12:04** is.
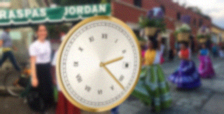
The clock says **2:22**
